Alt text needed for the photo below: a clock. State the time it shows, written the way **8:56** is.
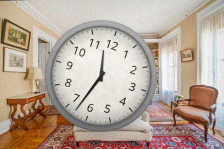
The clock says **11:33**
